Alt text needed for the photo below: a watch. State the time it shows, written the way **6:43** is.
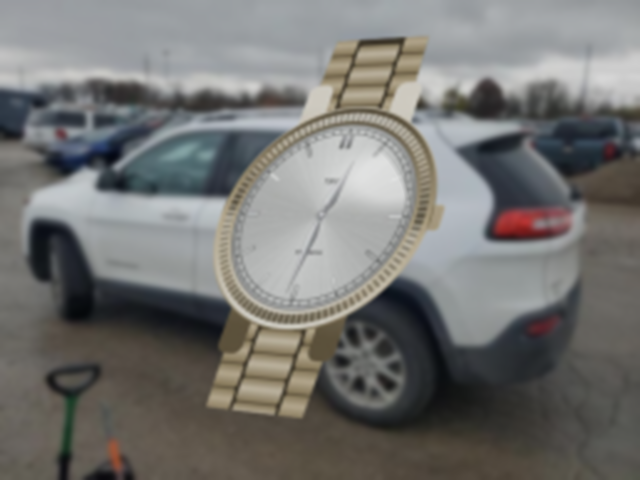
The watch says **12:31**
